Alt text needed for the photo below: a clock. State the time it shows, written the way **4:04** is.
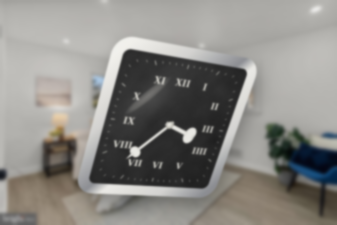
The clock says **3:37**
